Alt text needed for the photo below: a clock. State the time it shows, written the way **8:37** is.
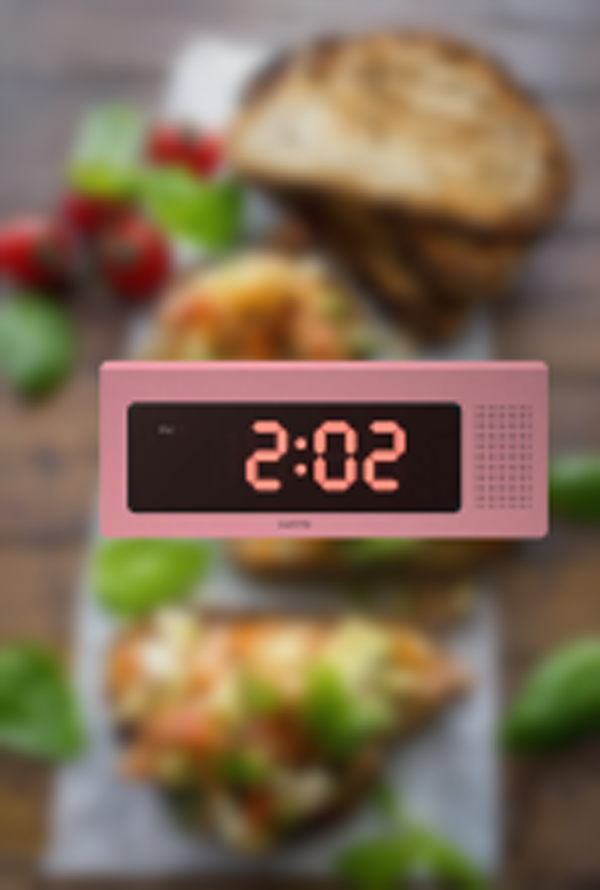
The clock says **2:02**
